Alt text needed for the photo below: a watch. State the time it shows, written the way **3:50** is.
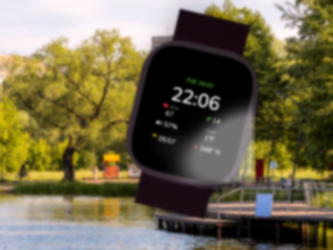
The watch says **22:06**
